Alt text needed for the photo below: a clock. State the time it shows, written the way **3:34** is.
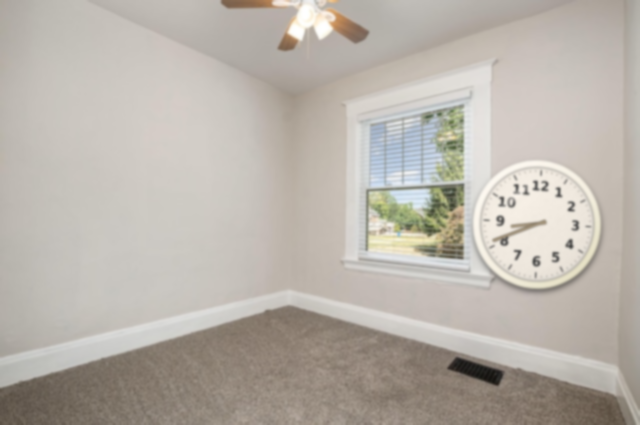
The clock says **8:41**
